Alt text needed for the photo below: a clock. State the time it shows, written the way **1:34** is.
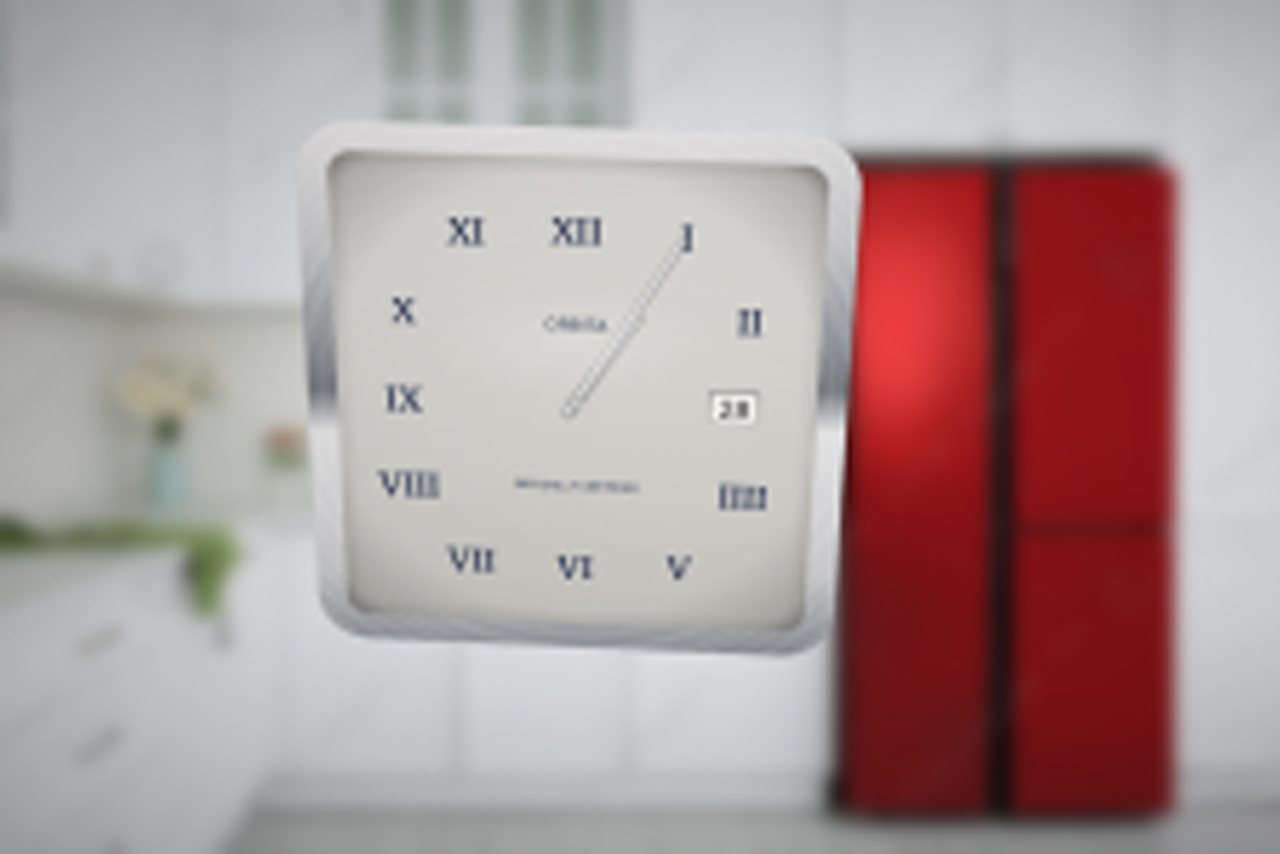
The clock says **1:05**
